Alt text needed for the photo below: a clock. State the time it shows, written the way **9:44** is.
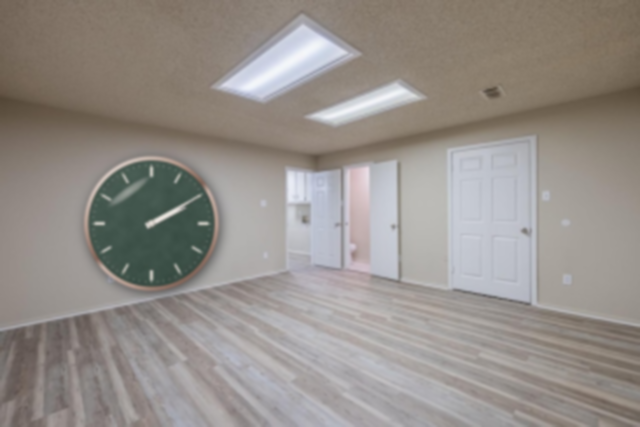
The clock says **2:10**
